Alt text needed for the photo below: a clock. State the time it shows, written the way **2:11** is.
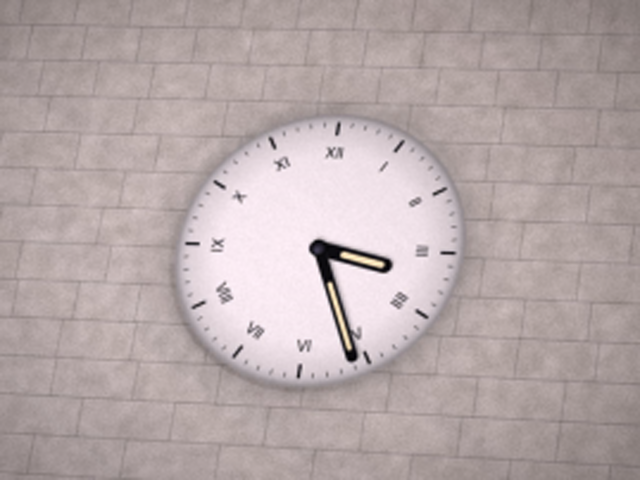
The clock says **3:26**
